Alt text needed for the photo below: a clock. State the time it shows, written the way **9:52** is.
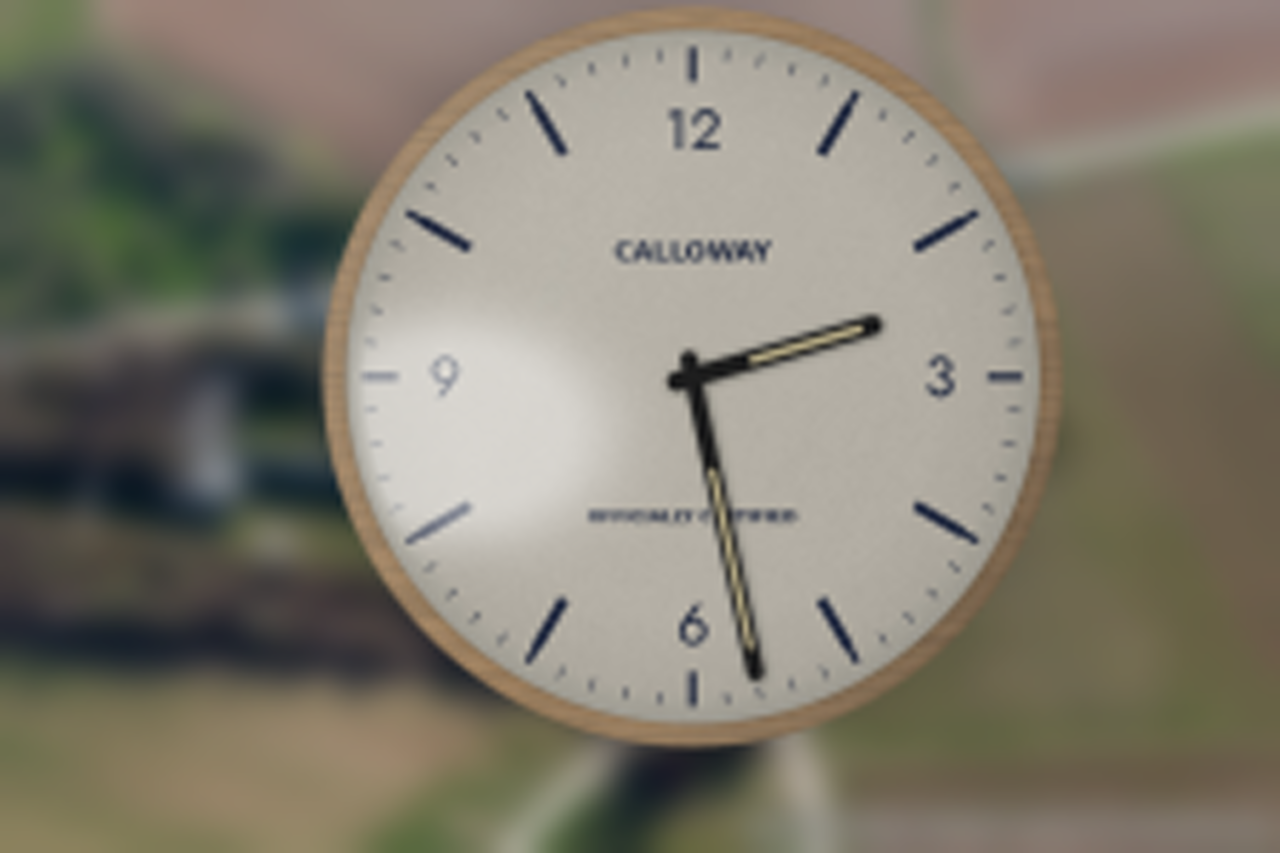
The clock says **2:28**
